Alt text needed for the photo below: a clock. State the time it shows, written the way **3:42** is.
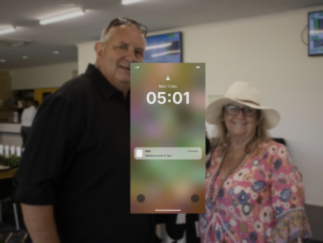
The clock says **5:01**
